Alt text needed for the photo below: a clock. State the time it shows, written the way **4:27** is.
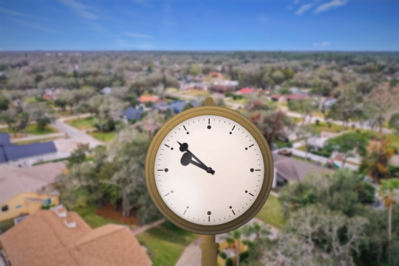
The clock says **9:52**
